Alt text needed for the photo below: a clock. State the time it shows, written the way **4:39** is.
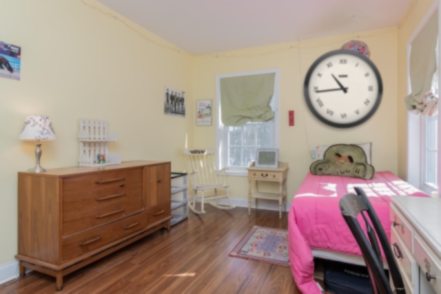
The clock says **10:44**
